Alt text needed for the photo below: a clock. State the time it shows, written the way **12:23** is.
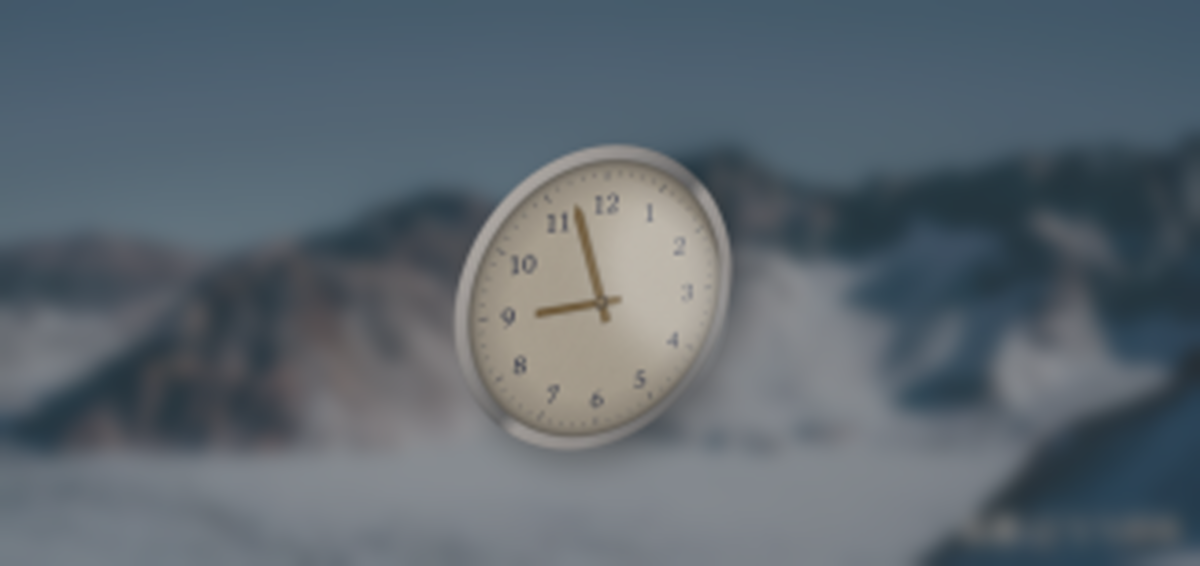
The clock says **8:57**
